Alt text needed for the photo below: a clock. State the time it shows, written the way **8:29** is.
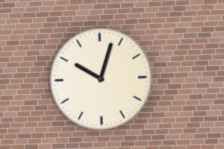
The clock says **10:03**
